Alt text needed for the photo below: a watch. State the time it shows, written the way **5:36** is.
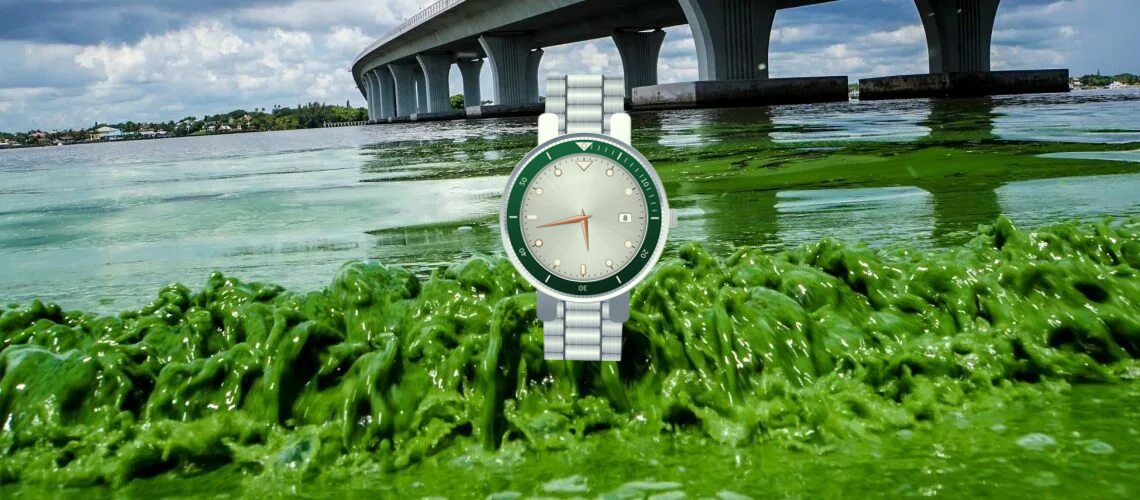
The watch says **5:43**
